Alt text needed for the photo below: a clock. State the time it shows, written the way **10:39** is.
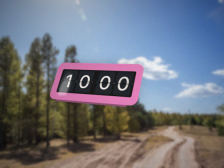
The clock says **10:00**
